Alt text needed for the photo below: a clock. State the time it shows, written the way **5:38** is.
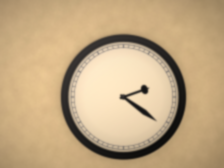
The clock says **2:21**
